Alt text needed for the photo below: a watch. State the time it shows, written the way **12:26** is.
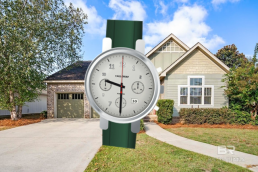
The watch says **9:30**
